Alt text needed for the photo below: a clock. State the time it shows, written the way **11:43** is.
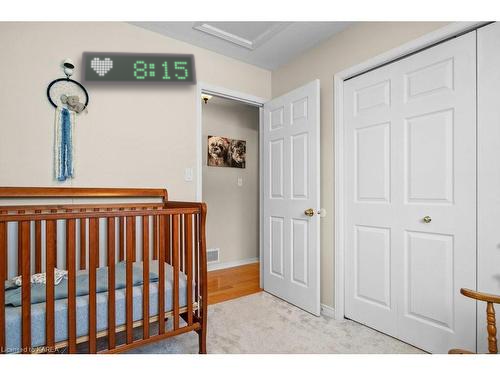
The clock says **8:15**
